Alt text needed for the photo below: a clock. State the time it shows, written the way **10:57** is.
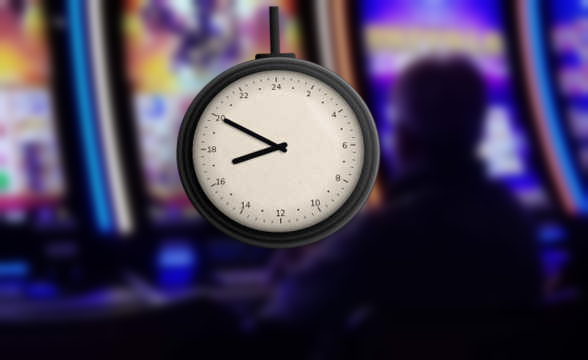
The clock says **16:50**
